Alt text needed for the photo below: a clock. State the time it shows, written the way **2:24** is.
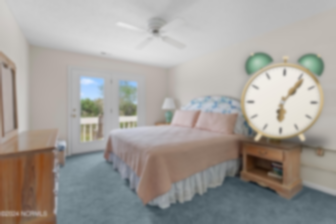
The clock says **6:06**
